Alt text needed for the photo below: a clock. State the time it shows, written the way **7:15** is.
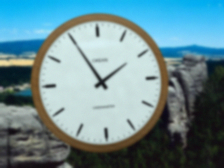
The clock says **1:55**
